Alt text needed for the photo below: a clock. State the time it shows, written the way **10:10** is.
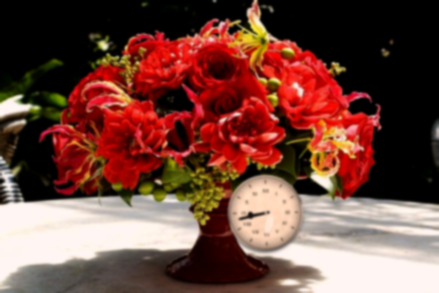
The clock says **8:43**
